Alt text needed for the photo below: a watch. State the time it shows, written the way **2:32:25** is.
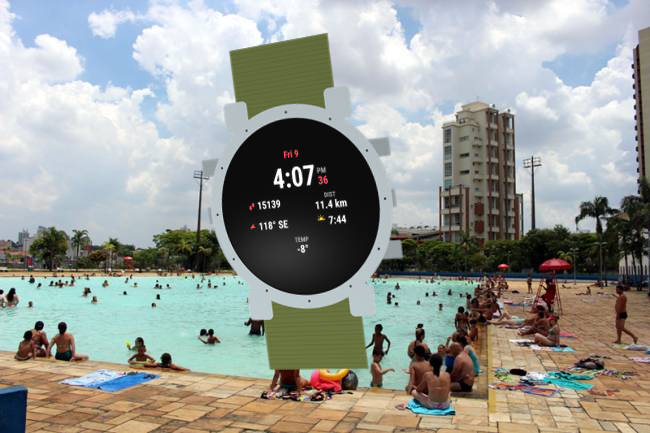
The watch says **4:07:36**
